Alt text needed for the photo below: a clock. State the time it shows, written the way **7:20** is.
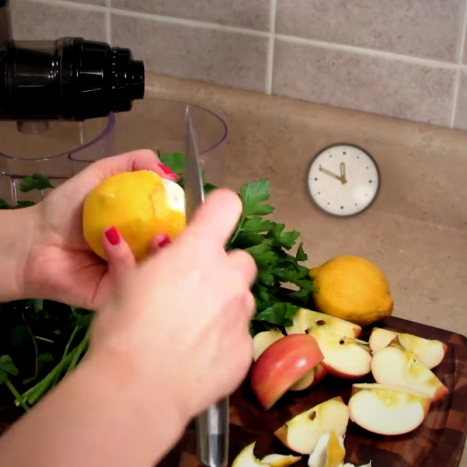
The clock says **11:49**
